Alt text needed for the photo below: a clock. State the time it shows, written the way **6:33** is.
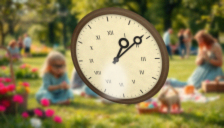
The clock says **1:09**
